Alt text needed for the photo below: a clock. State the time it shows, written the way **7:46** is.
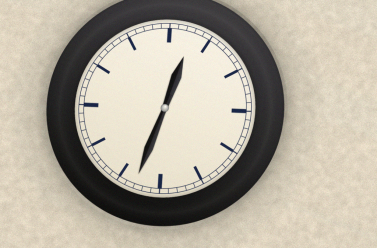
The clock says **12:33**
